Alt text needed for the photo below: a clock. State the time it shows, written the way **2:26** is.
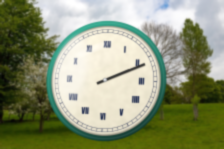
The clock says **2:11**
